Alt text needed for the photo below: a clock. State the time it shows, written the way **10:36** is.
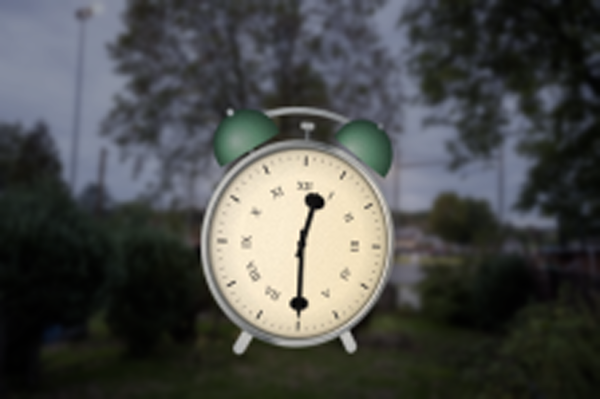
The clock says **12:30**
